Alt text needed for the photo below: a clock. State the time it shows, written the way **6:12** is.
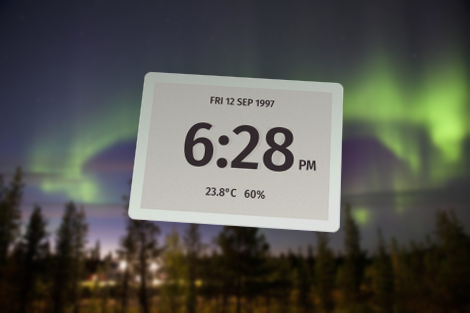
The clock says **6:28**
